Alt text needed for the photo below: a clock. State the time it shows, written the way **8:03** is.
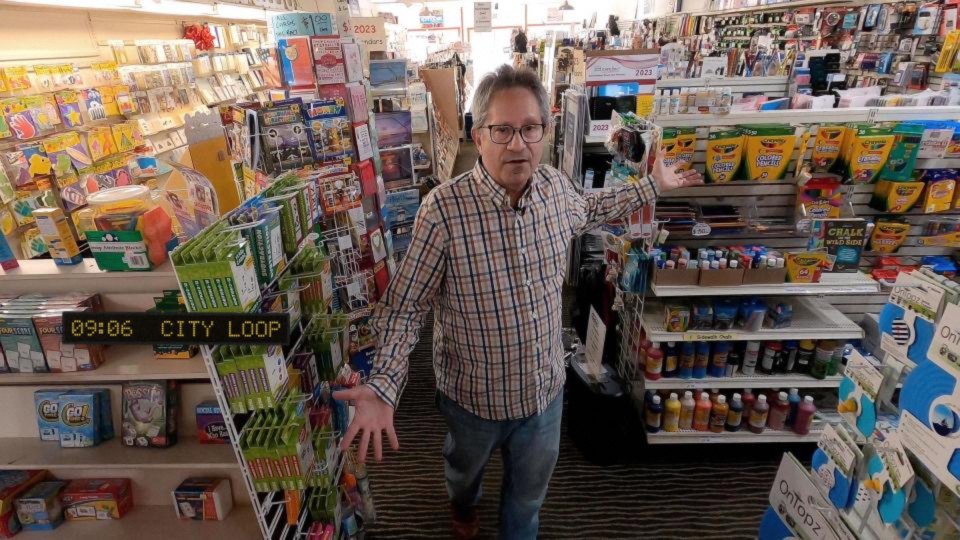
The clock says **9:06**
